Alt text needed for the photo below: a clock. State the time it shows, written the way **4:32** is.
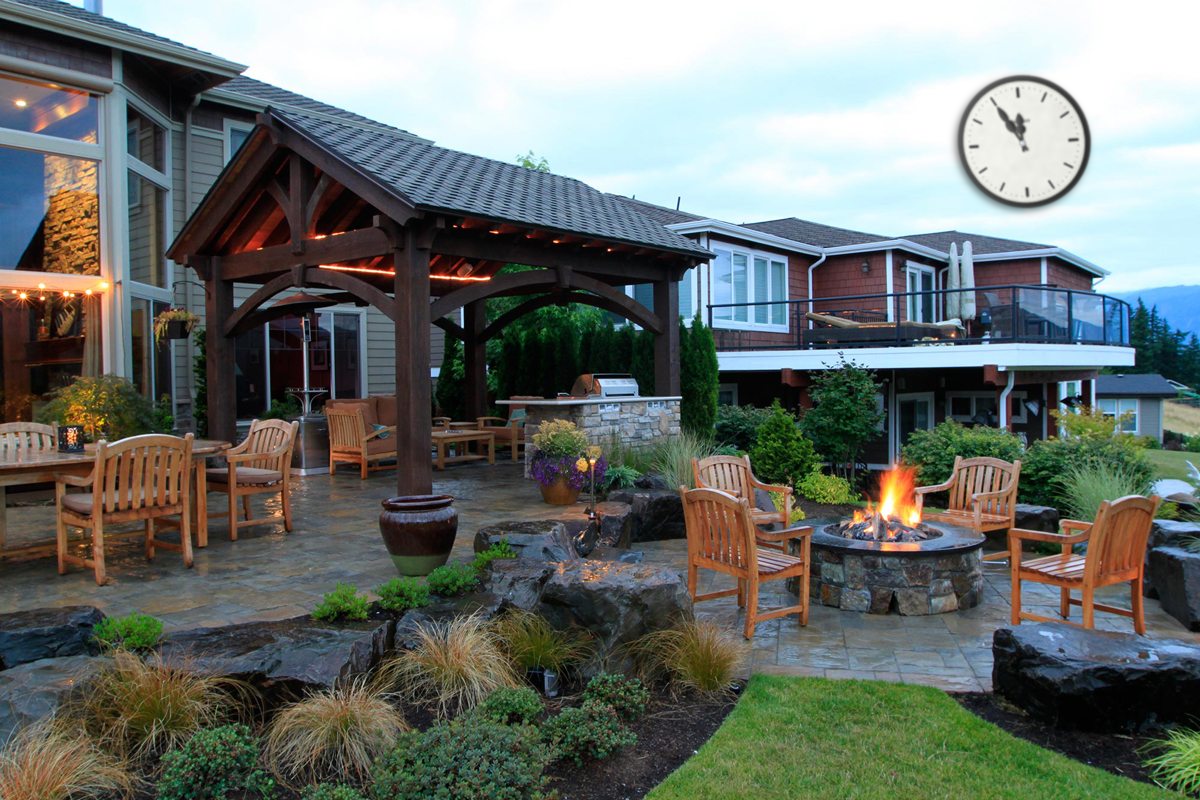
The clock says **11:55**
